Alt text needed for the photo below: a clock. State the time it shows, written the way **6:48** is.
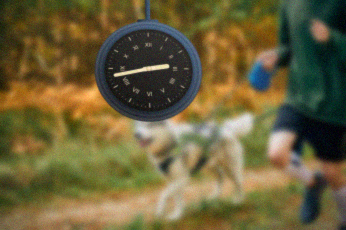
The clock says **2:43**
